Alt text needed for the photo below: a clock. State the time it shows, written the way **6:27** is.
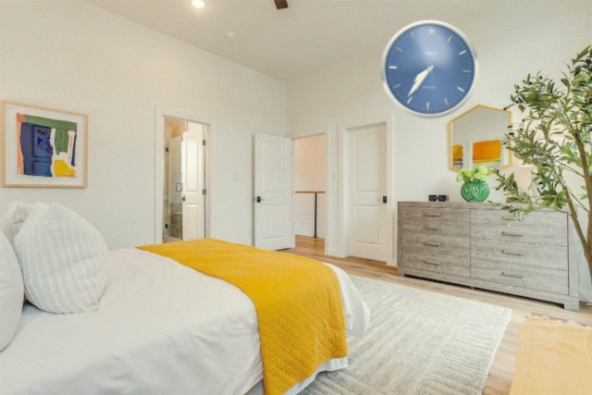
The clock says **7:36**
